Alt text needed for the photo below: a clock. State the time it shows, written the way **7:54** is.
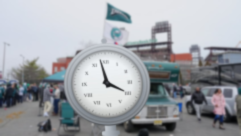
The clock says **3:58**
